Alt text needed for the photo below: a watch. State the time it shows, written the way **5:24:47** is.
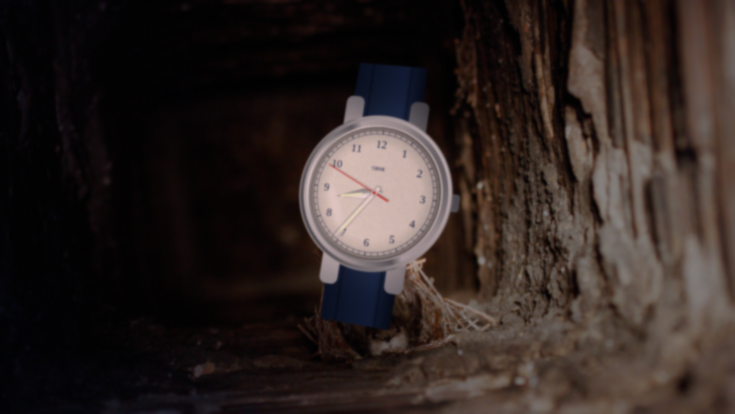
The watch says **8:35:49**
